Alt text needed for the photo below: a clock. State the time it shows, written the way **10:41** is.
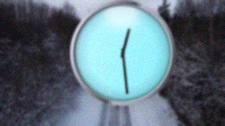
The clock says **12:29**
